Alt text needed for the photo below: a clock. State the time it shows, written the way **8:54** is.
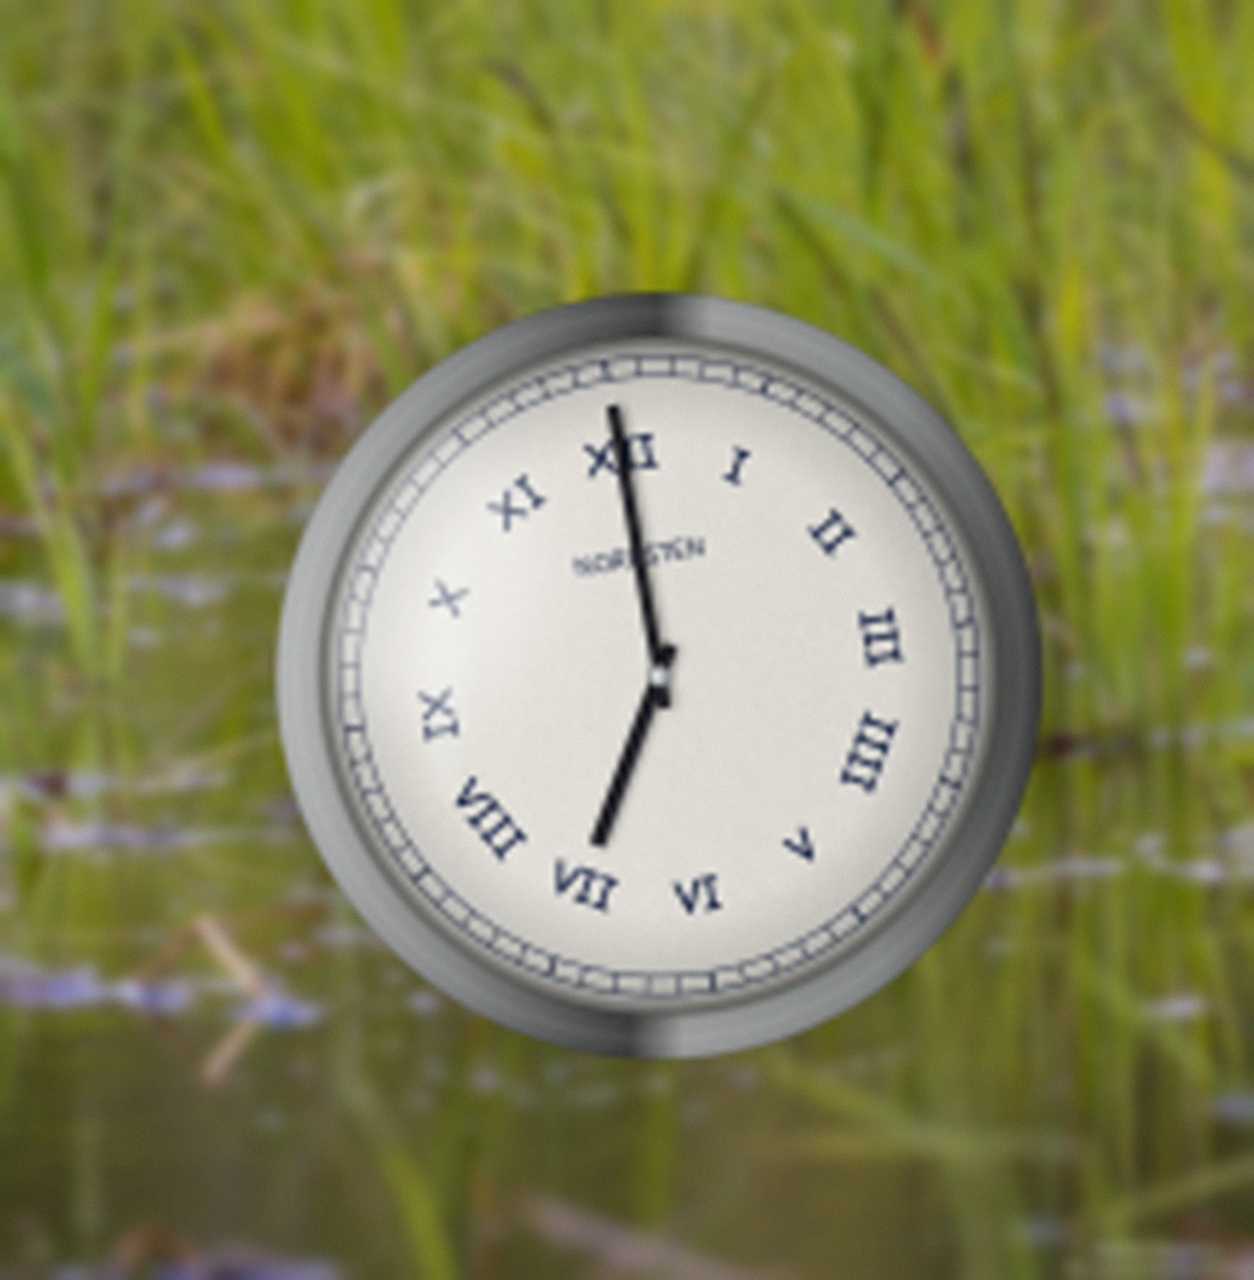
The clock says **7:00**
